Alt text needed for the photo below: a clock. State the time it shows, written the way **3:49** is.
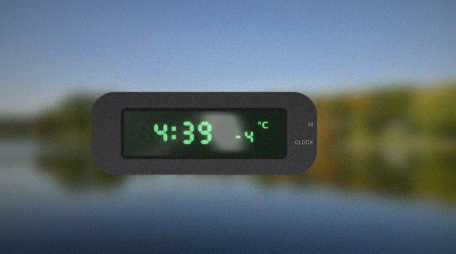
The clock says **4:39**
